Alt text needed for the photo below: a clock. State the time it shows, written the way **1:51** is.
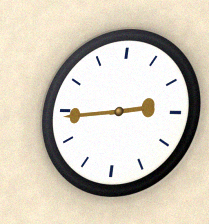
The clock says **2:44**
